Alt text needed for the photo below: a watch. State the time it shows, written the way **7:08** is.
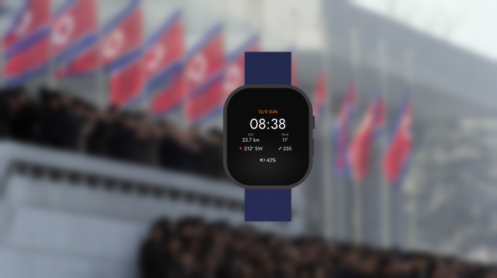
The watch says **8:38**
